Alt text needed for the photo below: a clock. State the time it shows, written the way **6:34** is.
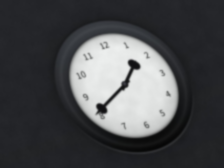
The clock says **1:41**
